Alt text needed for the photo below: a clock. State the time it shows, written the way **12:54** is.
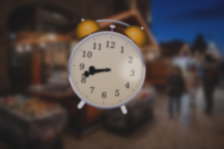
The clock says **8:42**
